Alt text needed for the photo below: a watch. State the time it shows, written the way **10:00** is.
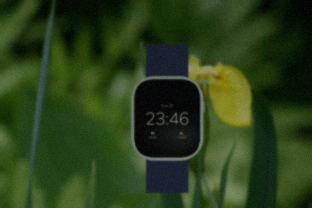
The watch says **23:46**
